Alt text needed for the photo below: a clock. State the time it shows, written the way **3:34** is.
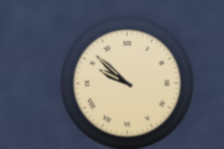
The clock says **9:52**
